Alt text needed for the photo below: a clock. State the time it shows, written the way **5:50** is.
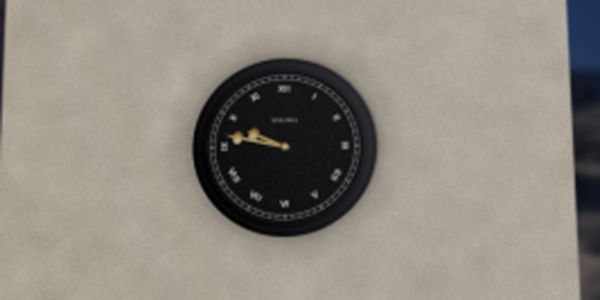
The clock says **9:47**
